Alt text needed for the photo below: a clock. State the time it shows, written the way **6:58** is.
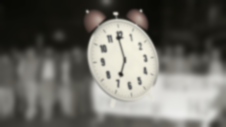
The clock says **6:59**
